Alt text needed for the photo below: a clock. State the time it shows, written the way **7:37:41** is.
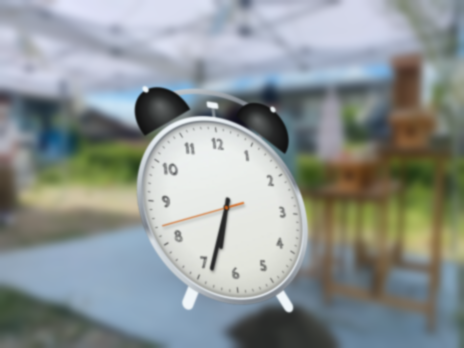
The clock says **6:33:42**
